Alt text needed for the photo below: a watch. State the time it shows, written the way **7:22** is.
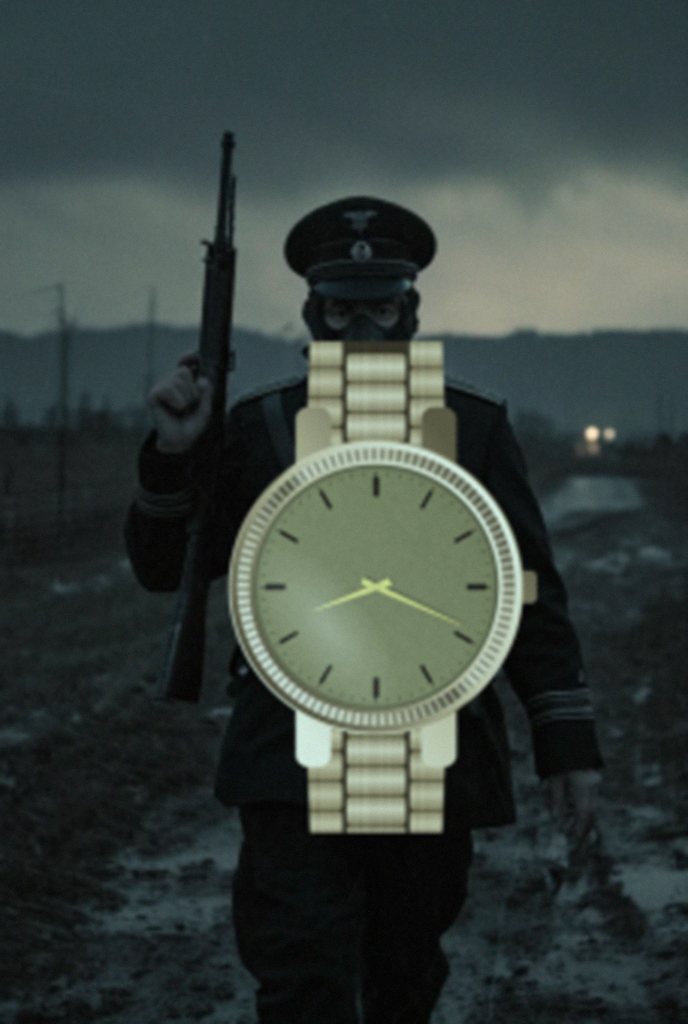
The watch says **8:19**
